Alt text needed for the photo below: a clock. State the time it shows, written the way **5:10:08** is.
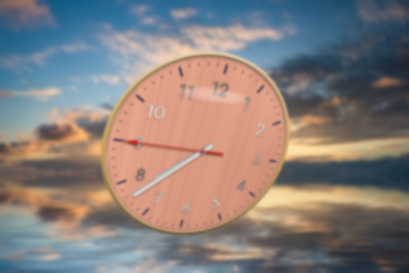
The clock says **7:37:45**
